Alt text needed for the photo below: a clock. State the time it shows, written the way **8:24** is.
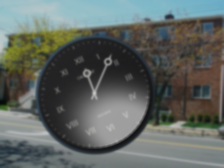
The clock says **12:08**
